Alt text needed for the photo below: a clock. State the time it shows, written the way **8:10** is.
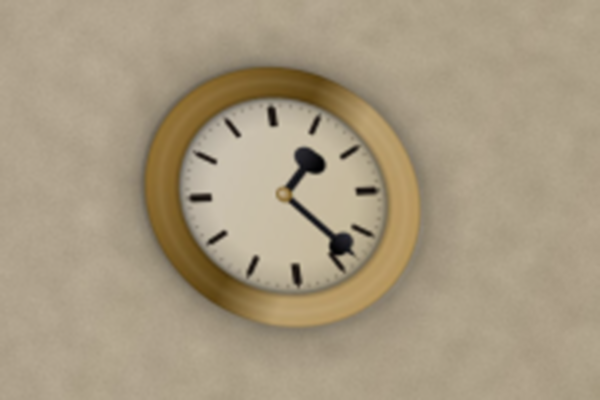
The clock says **1:23**
